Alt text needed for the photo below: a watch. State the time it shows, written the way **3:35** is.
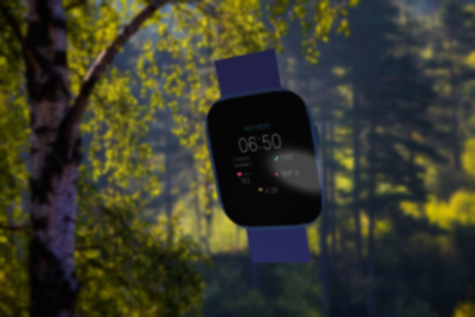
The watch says **6:50**
